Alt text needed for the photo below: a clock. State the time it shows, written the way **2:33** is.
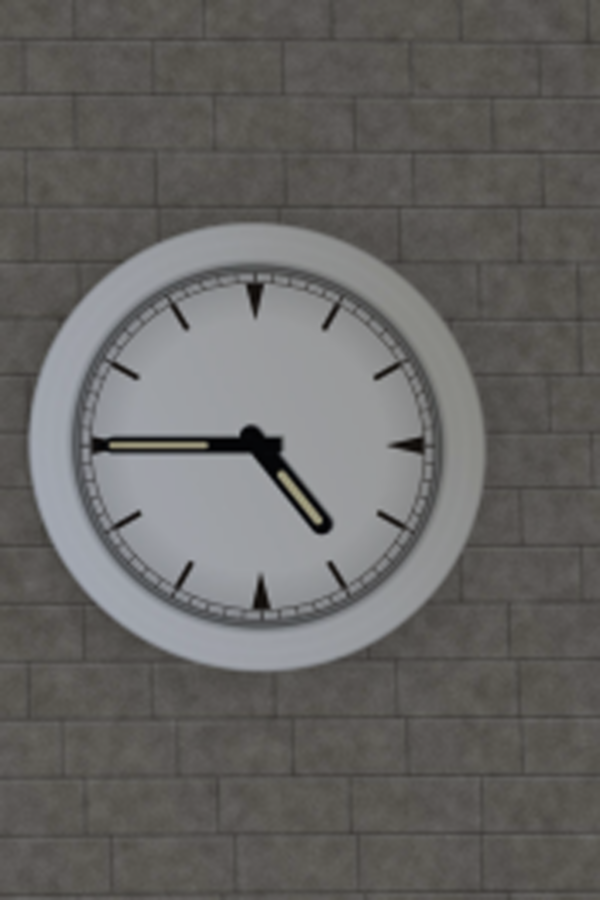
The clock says **4:45**
